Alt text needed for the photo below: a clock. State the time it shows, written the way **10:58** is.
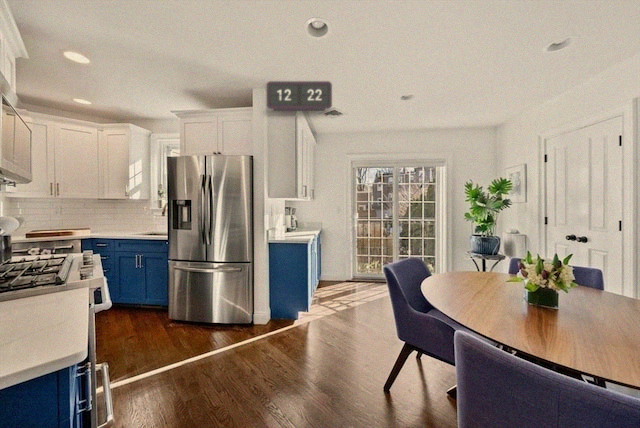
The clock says **12:22**
